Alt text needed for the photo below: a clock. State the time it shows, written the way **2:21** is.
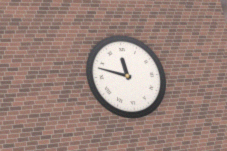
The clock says **11:48**
